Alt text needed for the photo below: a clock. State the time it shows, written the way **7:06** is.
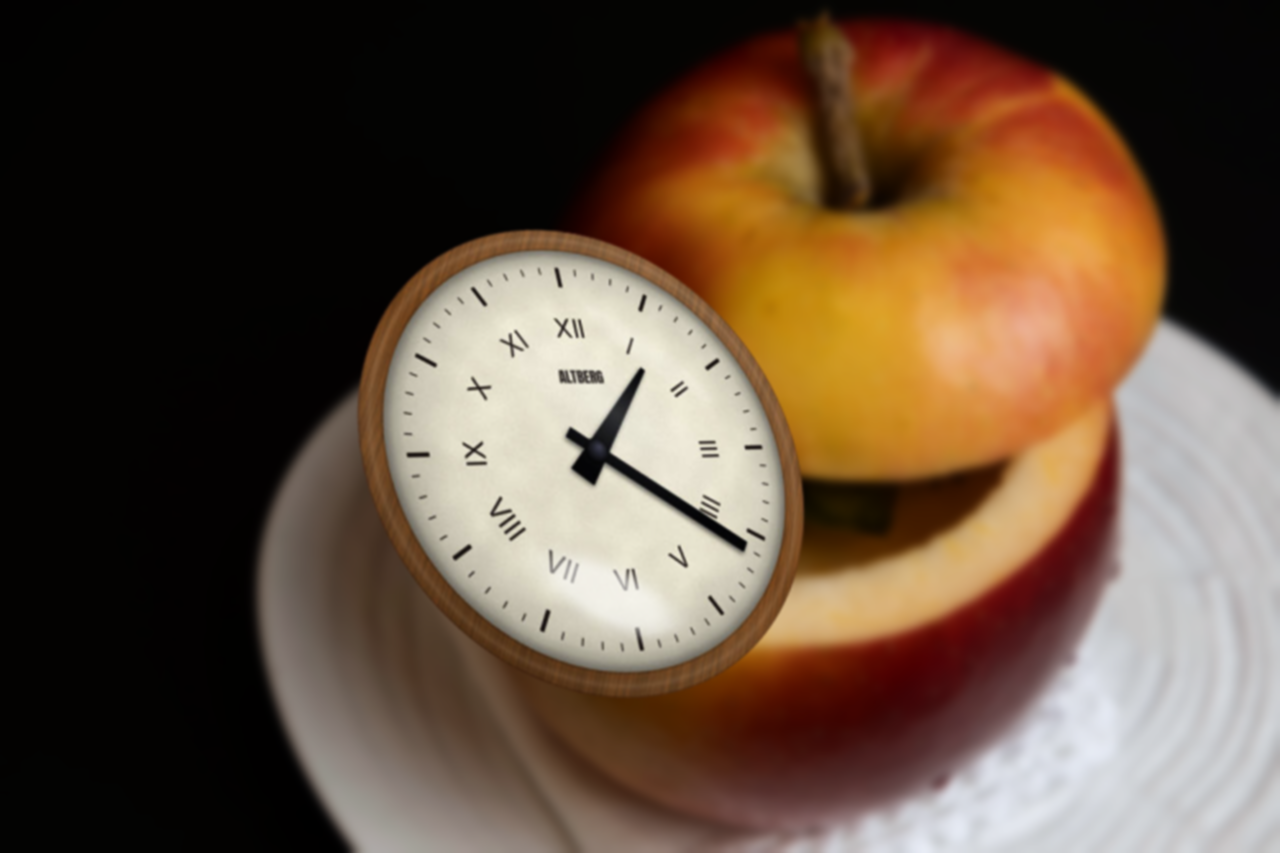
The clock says **1:21**
